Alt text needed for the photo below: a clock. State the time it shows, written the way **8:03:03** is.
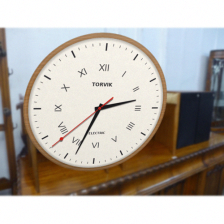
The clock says **2:33:38**
